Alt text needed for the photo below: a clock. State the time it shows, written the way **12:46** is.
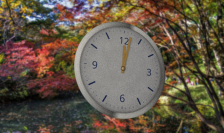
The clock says **12:02**
